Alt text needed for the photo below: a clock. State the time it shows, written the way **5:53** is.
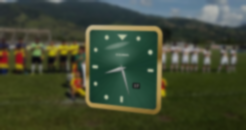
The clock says **8:27**
